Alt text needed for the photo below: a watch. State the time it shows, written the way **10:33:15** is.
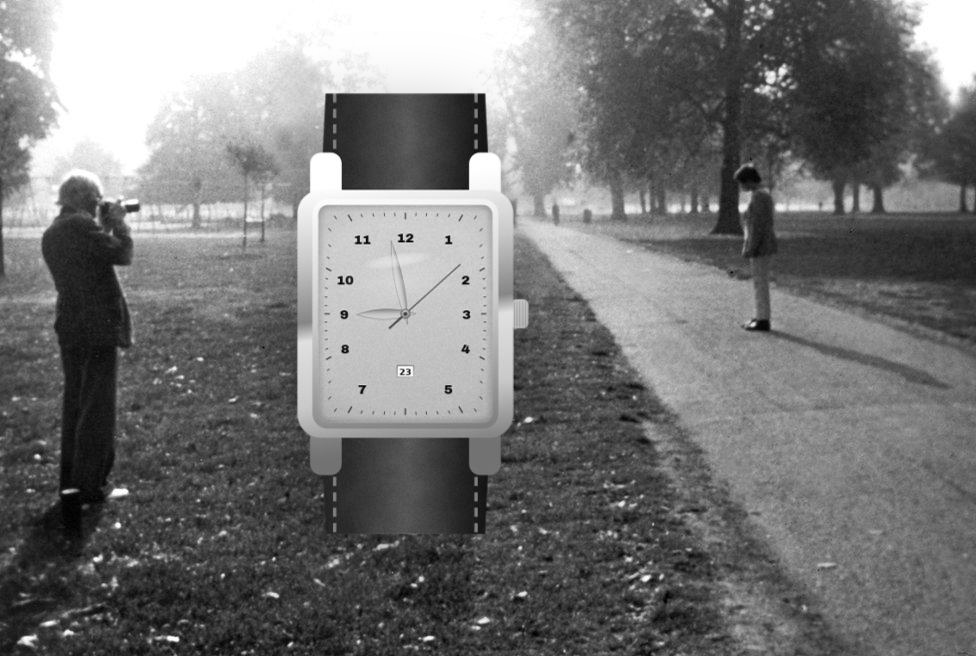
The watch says **8:58:08**
